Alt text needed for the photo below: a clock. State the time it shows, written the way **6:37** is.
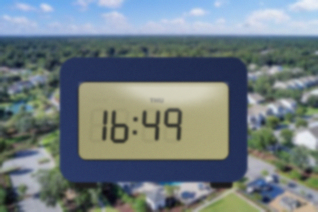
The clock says **16:49**
